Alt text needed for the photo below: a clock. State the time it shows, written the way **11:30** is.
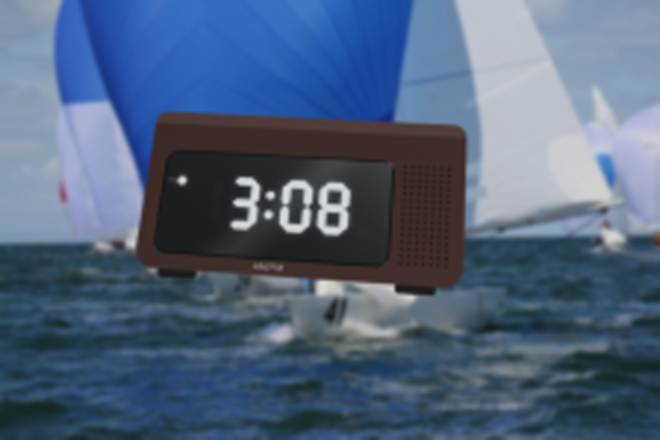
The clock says **3:08**
